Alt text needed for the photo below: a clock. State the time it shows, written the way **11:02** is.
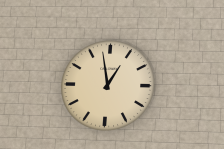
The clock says **12:58**
